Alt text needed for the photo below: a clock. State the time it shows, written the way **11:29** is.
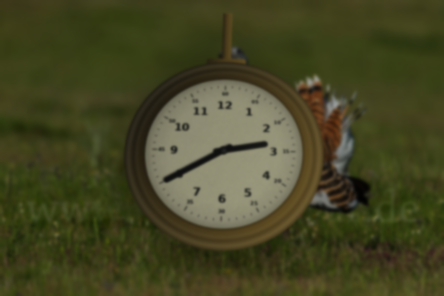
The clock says **2:40**
